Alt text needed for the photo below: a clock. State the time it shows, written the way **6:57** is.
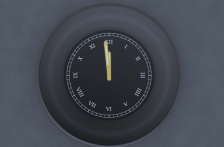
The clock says **11:59**
